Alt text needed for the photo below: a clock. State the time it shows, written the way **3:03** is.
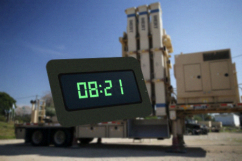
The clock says **8:21**
